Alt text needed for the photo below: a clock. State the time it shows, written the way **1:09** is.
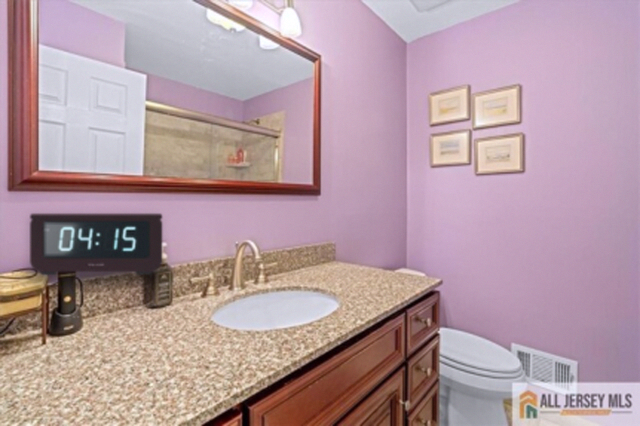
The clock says **4:15**
